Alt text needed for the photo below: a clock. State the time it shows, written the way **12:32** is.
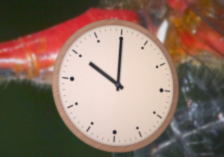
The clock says **10:00**
